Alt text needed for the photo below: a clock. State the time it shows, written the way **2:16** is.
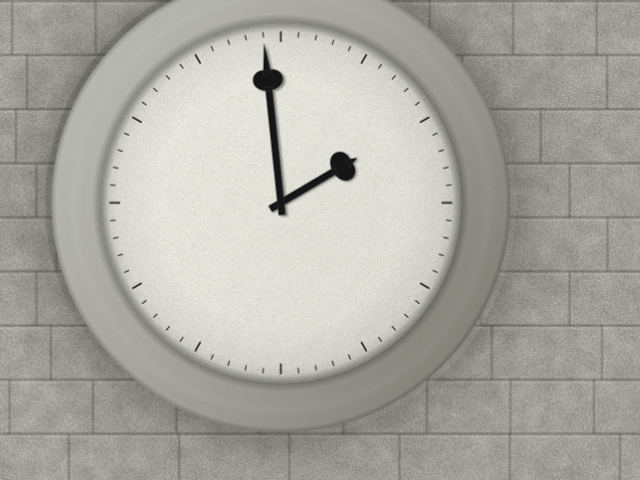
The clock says **1:59**
